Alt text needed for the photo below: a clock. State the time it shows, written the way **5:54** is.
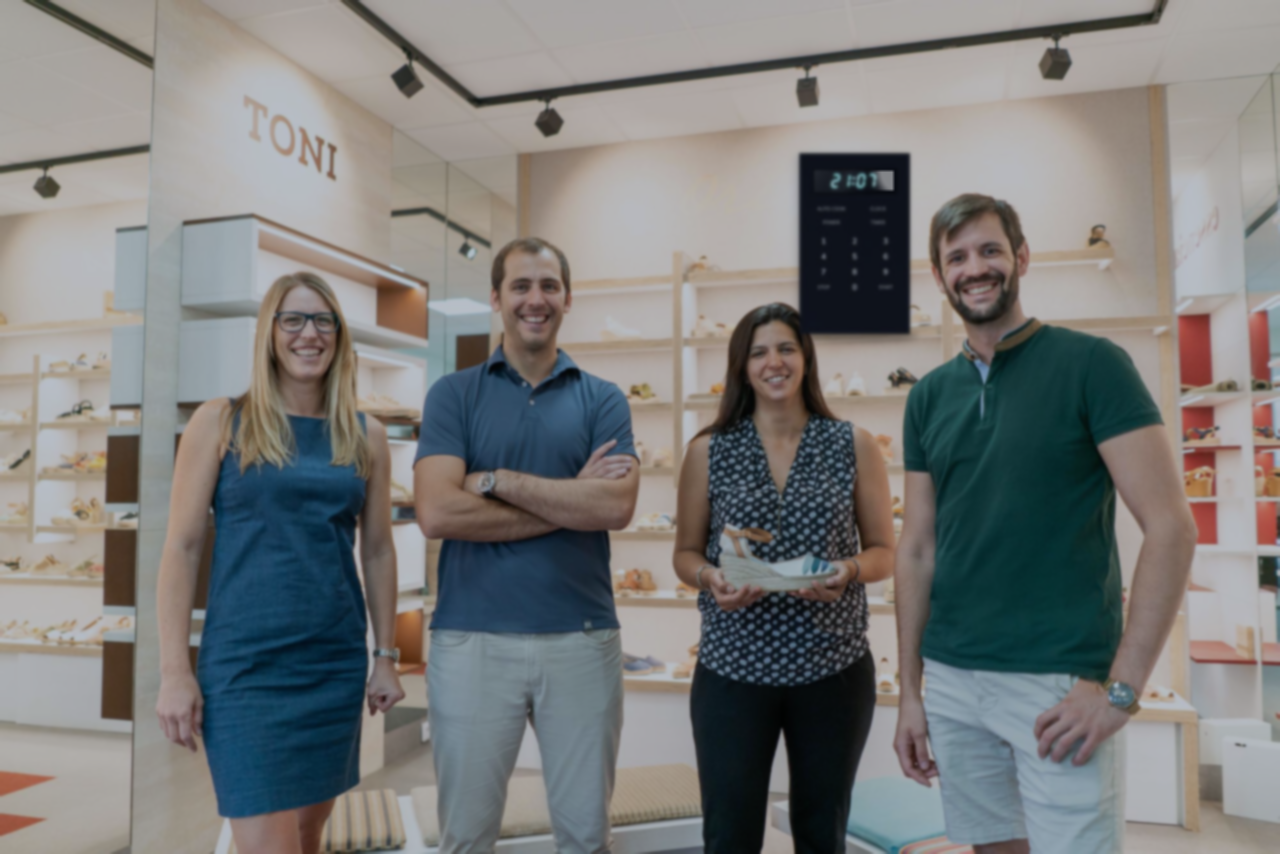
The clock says **21:07**
